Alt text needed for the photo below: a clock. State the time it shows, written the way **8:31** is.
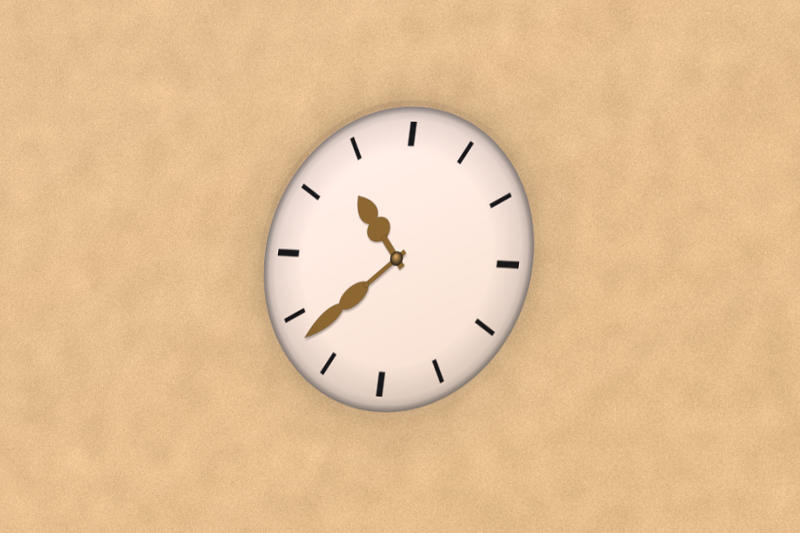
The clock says **10:38**
